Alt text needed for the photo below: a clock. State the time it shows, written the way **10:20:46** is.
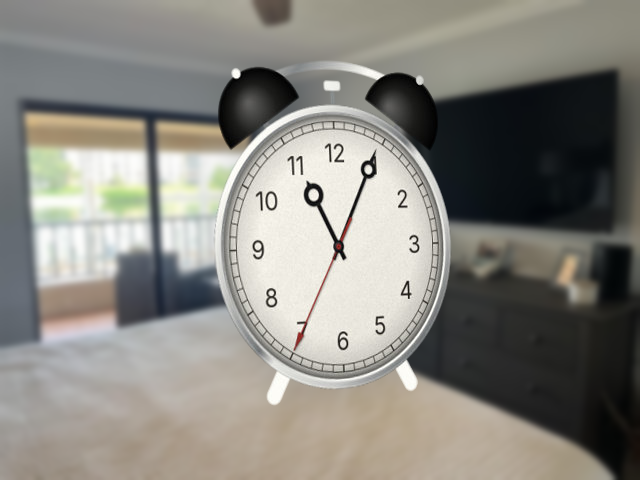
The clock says **11:04:35**
